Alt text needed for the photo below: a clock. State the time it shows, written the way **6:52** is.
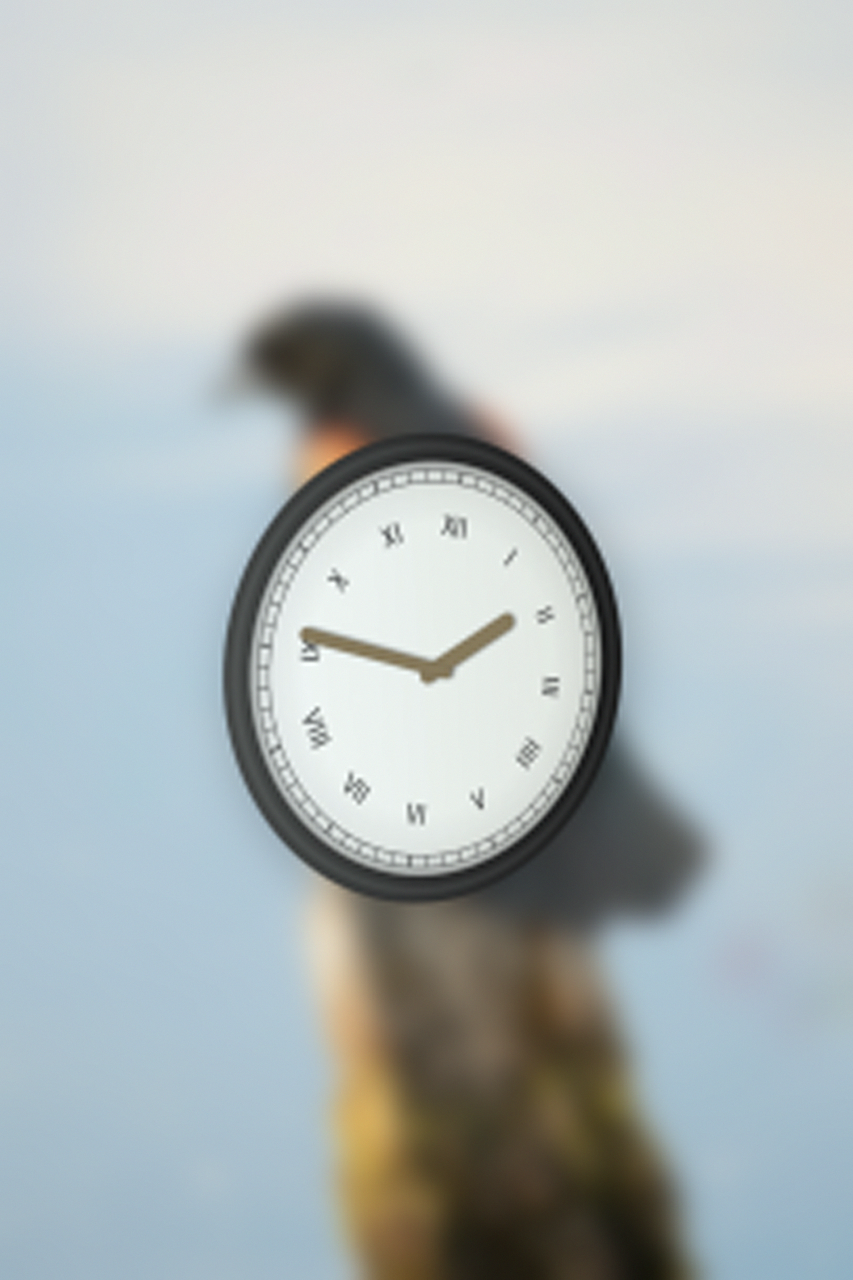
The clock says **1:46**
